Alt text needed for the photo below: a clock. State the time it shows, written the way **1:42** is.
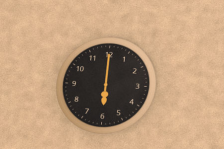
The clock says **6:00**
